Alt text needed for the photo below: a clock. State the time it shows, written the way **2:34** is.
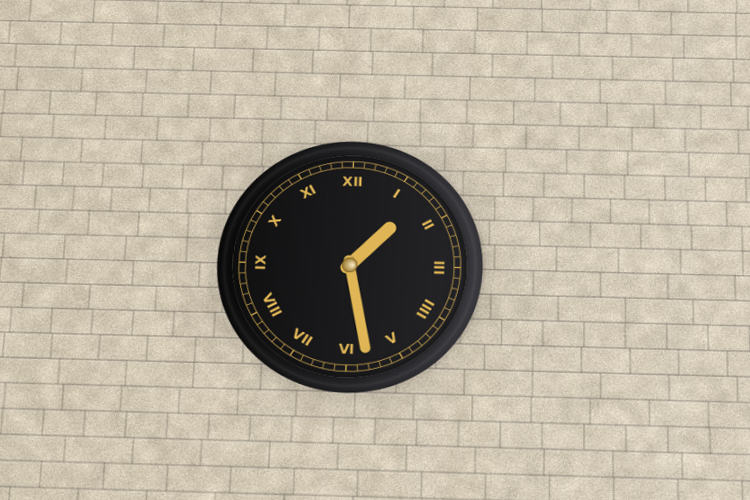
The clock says **1:28**
